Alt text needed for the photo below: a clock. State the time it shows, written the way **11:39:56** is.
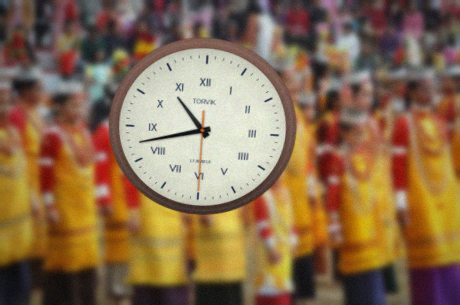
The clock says **10:42:30**
